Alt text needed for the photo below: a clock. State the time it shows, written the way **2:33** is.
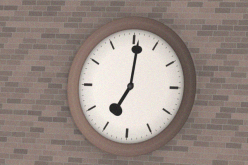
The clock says **7:01**
